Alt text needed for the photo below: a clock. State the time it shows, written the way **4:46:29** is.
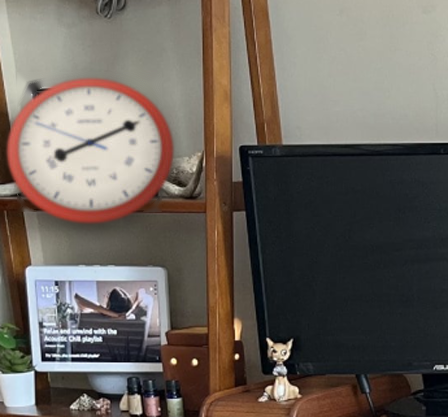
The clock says **8:10:49**
